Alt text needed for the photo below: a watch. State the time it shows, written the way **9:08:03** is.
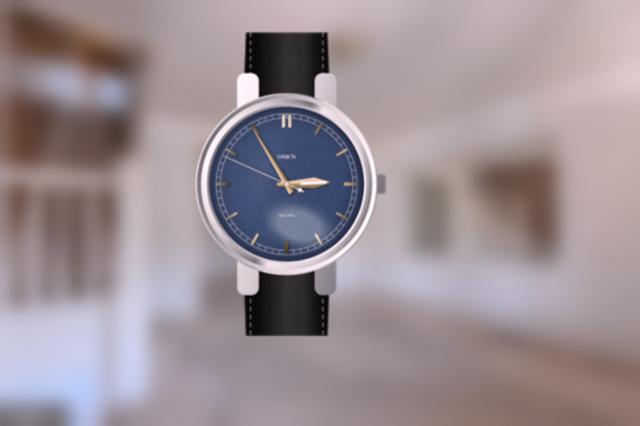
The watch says **2:54:49**
